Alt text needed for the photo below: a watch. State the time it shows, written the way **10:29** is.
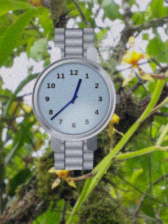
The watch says **12:38**
